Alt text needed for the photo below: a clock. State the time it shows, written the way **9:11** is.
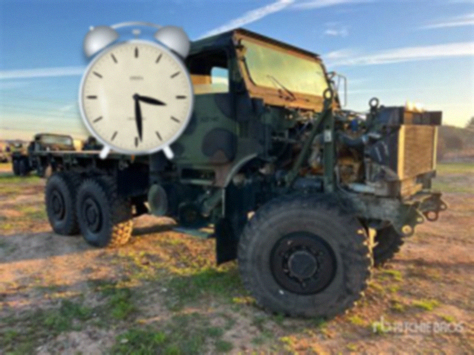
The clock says **3:29**
